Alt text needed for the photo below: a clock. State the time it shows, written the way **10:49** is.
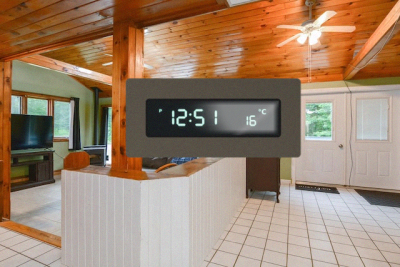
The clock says **12:51**
